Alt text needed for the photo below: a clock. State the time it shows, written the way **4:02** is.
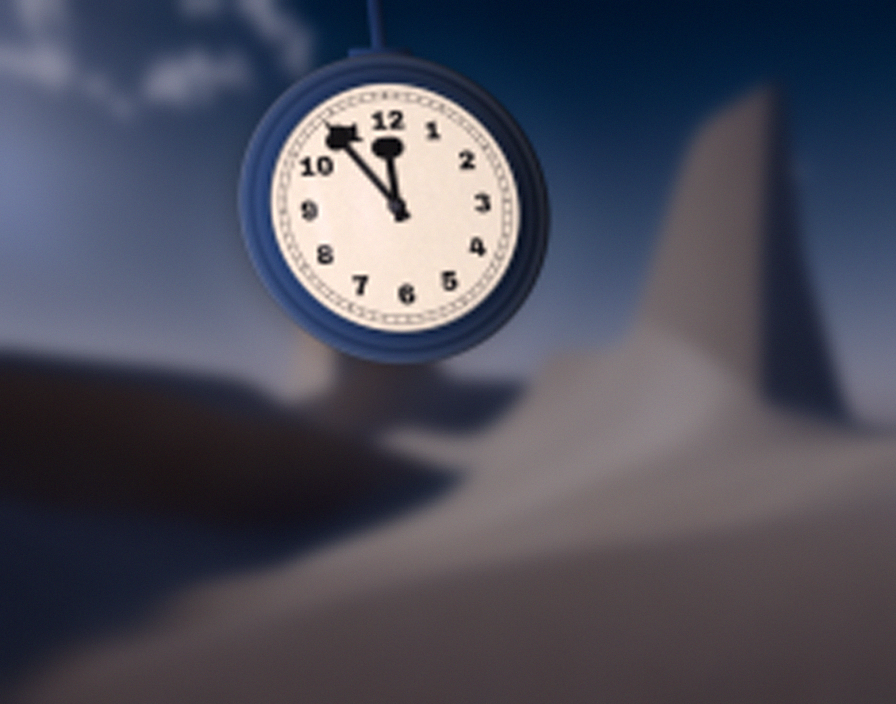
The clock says **11:54**
